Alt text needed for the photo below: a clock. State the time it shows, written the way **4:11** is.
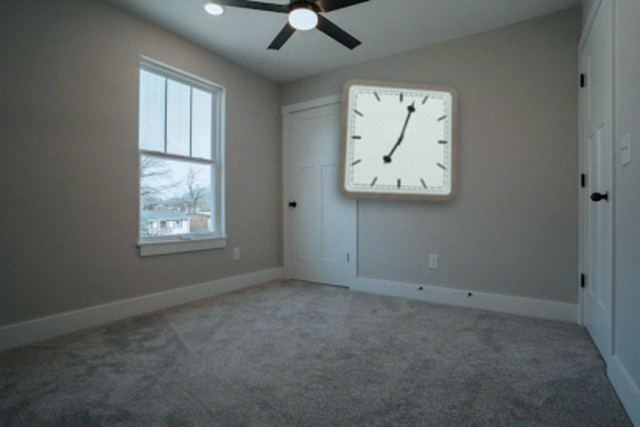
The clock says **7:03**
